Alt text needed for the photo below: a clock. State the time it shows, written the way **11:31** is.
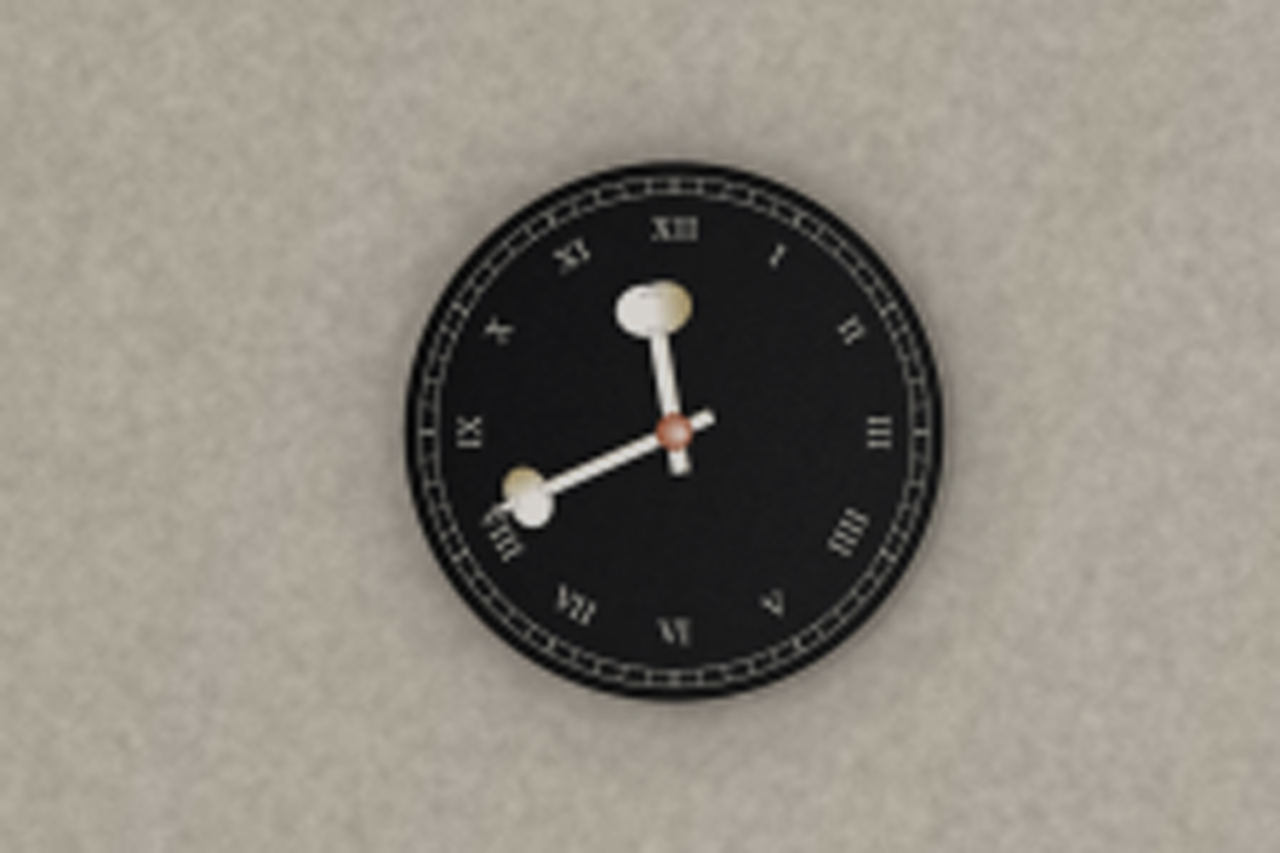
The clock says **11:41**
